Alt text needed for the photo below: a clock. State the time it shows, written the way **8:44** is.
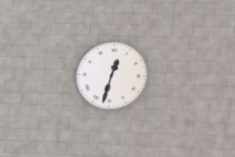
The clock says **12:32**
